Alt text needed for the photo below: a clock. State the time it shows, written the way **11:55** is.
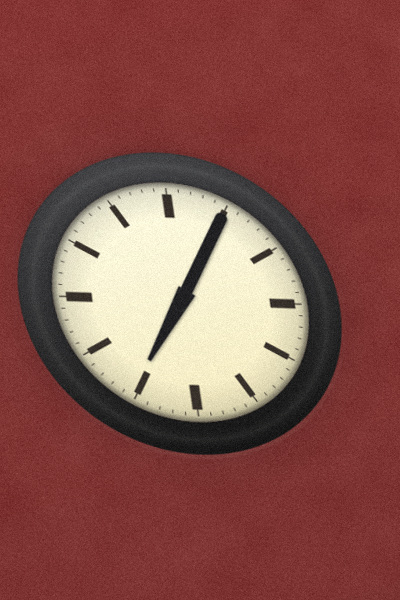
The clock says **7:05**
